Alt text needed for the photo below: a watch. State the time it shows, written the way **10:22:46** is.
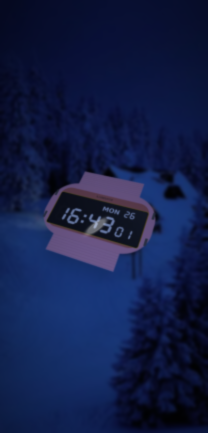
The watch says **16:43:01**
